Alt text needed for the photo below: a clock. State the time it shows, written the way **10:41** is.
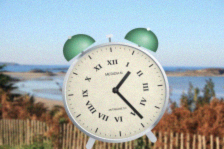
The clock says **1:24**
